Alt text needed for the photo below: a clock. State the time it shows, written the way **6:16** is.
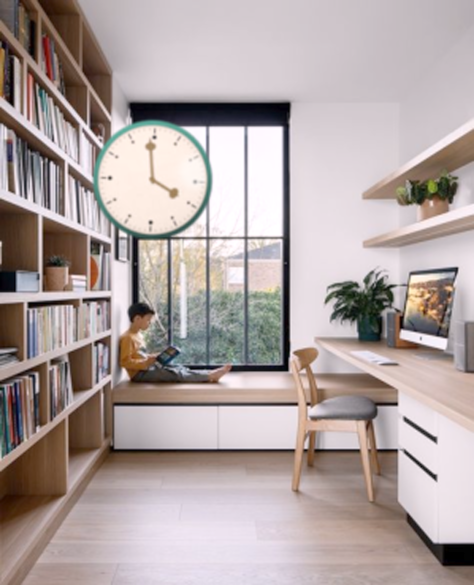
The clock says **3:59**
